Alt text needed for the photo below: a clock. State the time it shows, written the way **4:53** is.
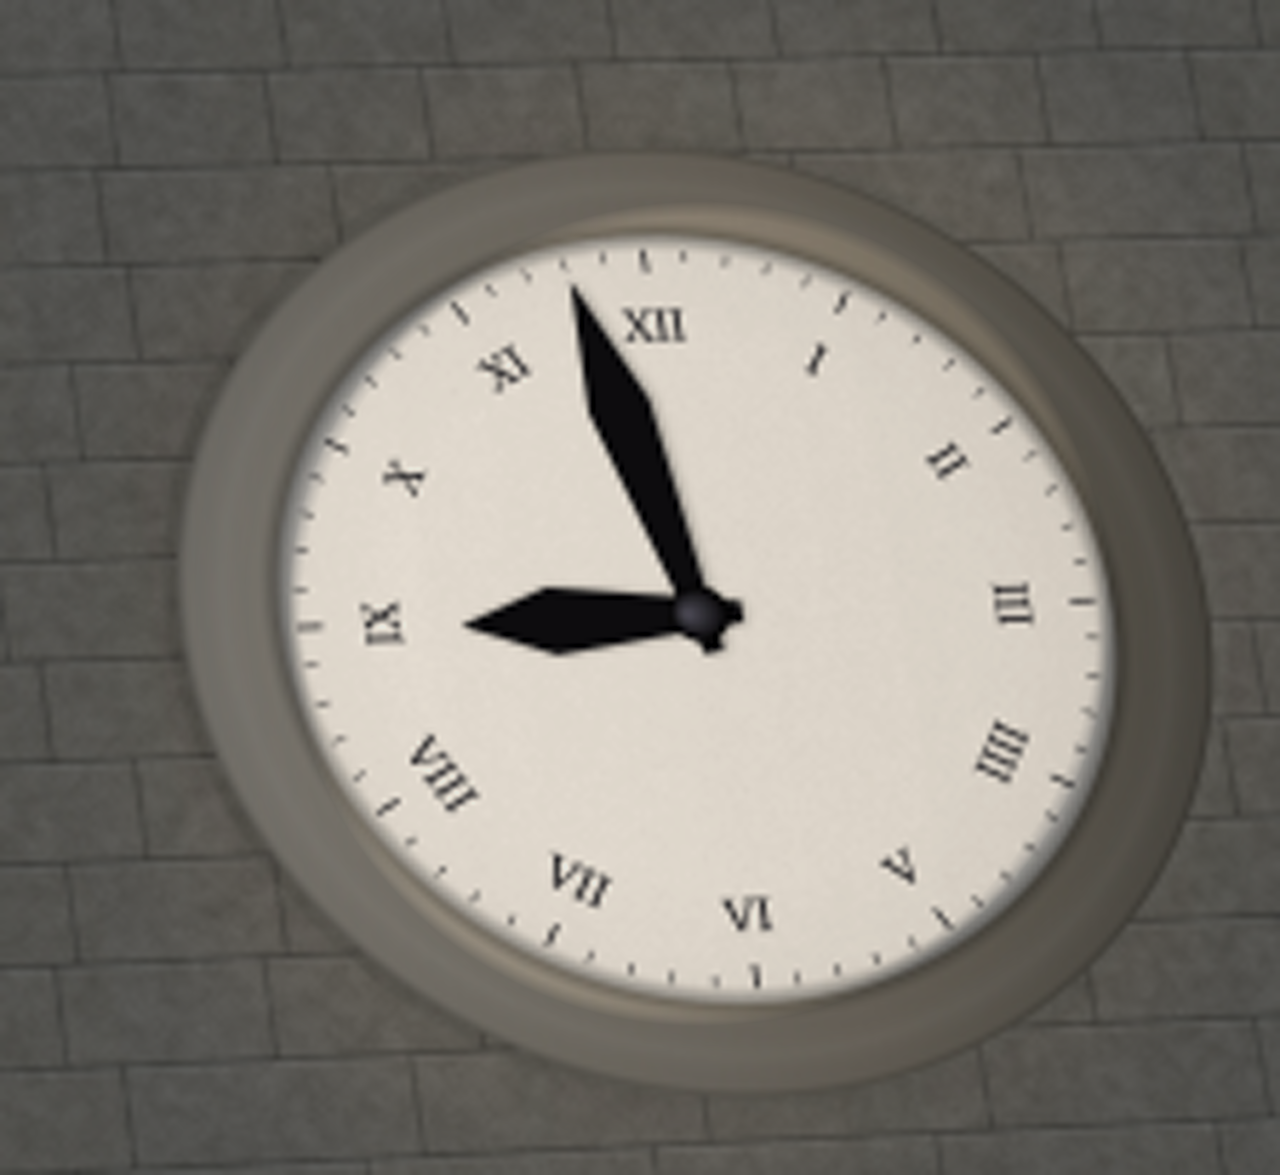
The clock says **8:58**
